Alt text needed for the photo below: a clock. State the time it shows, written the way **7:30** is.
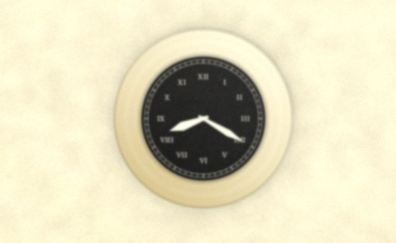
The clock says **8:20**
